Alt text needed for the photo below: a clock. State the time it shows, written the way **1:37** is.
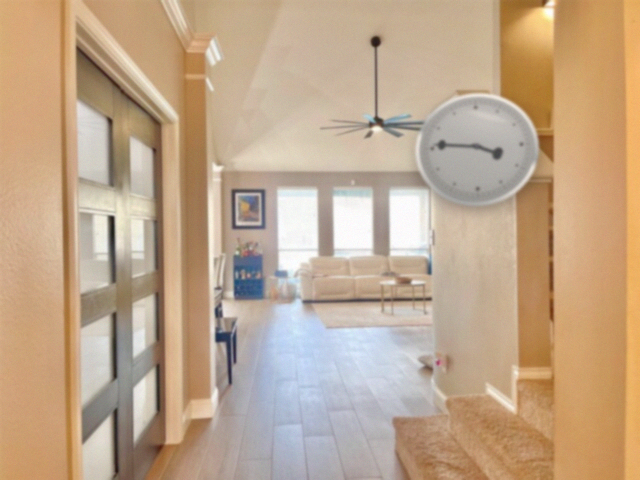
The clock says **3:46**
